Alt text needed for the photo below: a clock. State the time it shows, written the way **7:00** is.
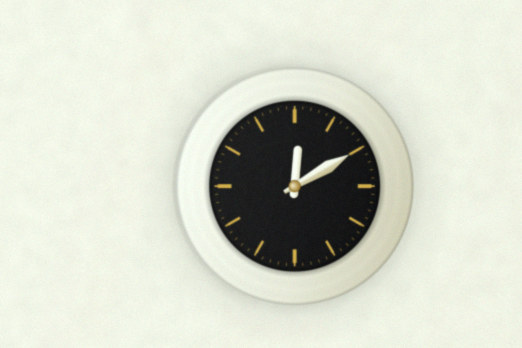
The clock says **12:10**
